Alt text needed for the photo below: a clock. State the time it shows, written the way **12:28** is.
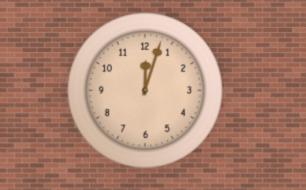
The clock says **12:03**
